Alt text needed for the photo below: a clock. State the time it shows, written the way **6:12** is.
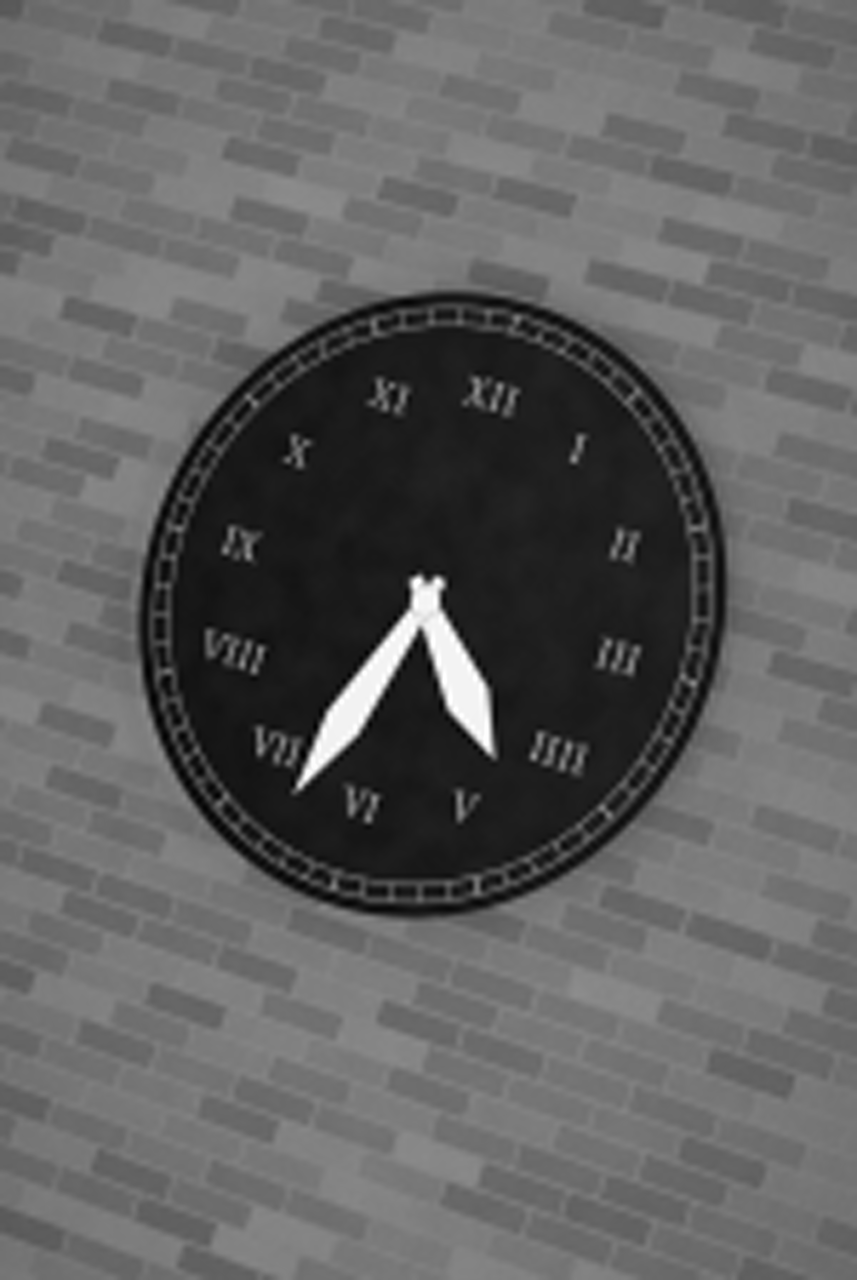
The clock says **4:33**
